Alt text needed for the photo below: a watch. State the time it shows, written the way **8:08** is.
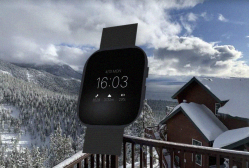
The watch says **16:03**
